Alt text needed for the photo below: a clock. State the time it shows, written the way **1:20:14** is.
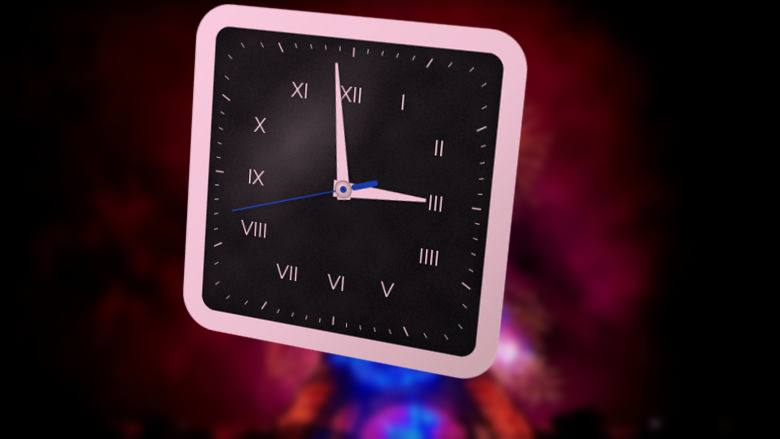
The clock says **2:58:42**
